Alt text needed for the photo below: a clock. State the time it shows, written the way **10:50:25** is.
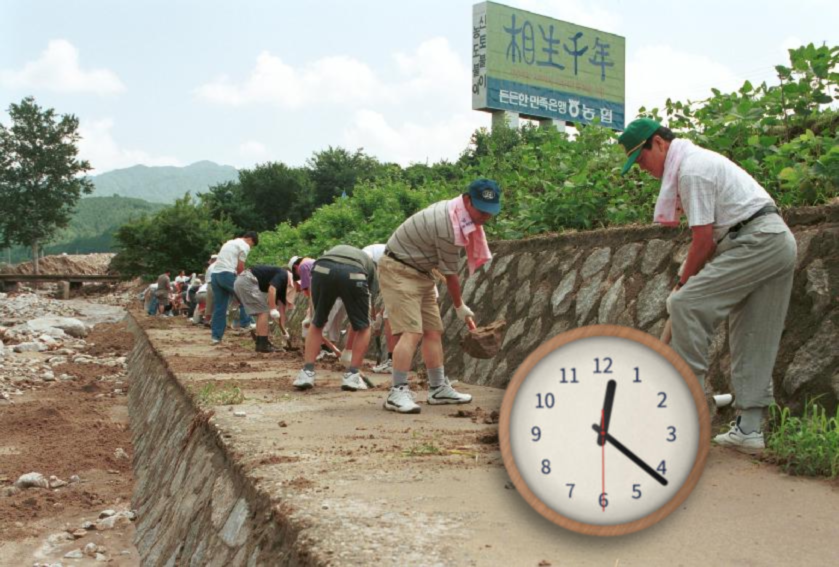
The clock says **12:21:30**
